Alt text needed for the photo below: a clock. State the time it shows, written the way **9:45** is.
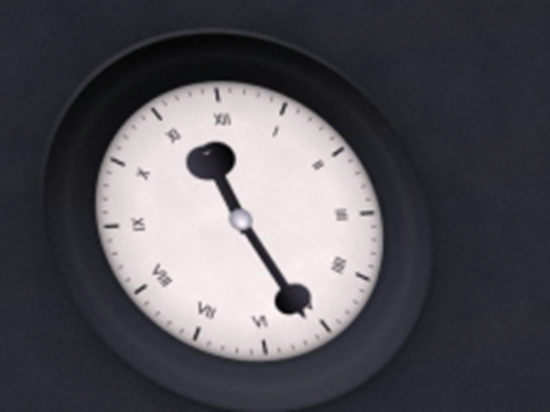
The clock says **11:26**
